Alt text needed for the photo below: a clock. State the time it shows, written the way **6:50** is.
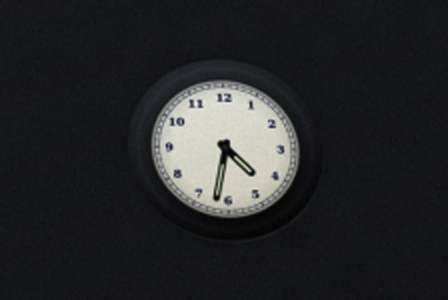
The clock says **4:32**
